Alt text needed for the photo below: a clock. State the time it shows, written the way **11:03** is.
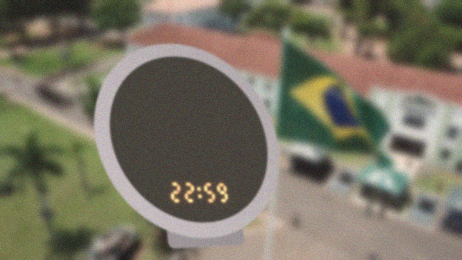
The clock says **22:59**
